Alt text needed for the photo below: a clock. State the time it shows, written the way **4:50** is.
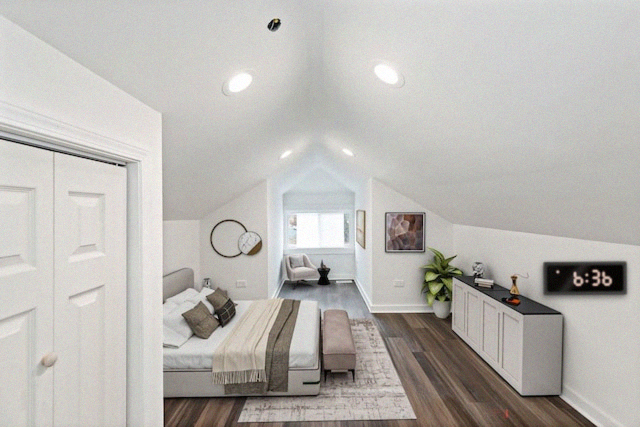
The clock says **6:36**
